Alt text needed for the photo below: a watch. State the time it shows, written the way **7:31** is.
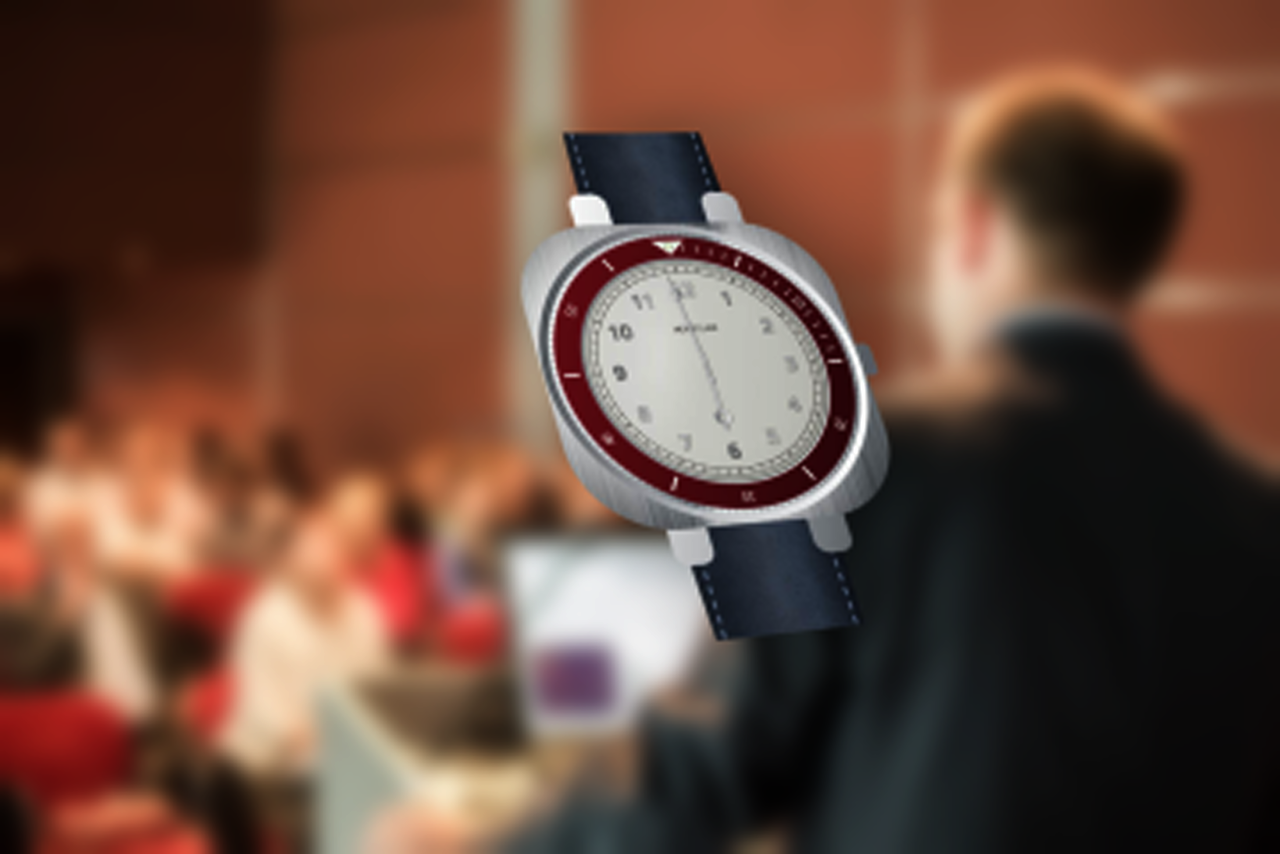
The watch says **5:59**
